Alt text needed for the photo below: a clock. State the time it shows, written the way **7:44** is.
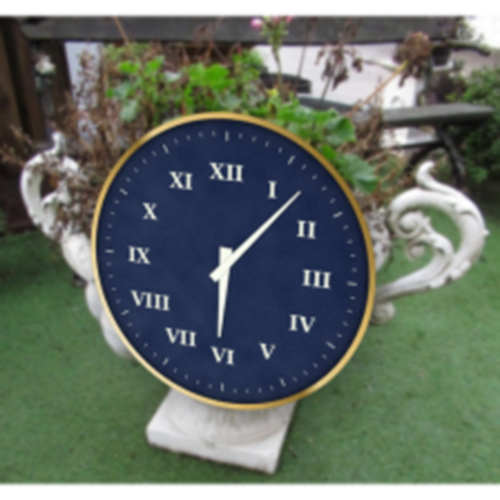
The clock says **6:07**
